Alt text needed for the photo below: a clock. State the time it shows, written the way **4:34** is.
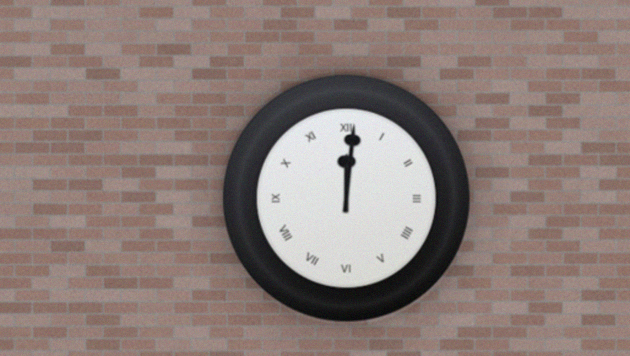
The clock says **12:01**
